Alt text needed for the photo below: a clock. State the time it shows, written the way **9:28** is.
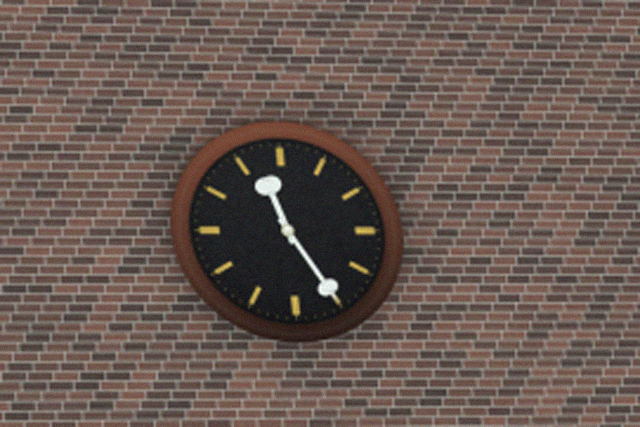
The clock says **11:25**
